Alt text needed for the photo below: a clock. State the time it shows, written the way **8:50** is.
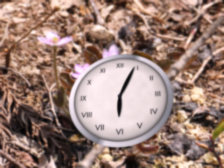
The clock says **6:04**
